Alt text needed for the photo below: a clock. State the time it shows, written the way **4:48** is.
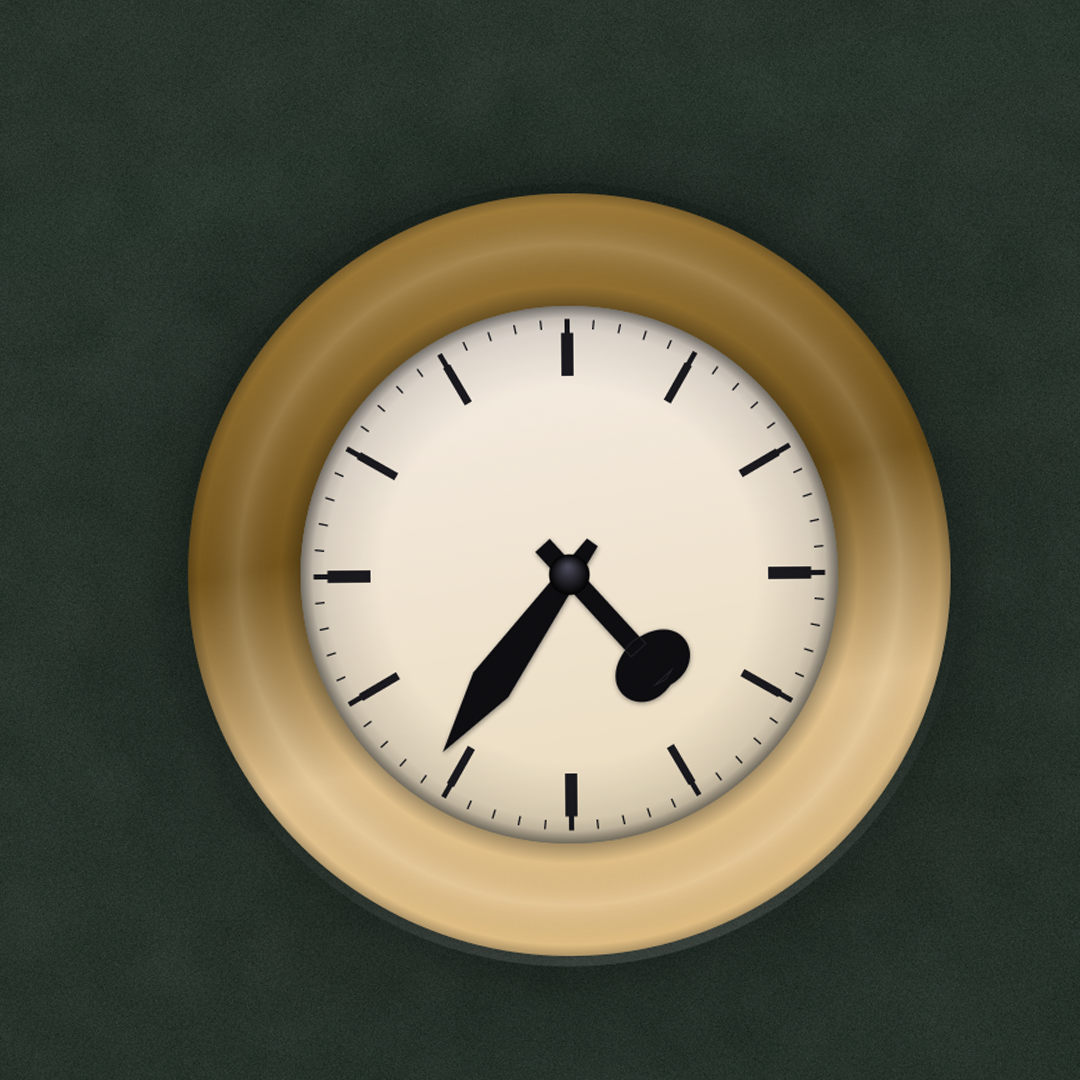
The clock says **4:36**
